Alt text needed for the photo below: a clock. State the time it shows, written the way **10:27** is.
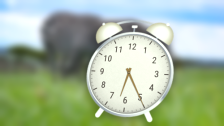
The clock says **6:25**
